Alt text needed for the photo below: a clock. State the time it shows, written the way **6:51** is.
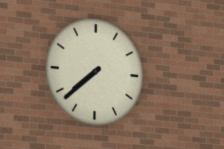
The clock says **7:38**
